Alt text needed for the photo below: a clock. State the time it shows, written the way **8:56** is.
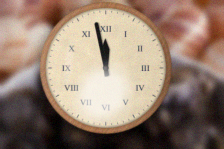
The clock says **11:58**
